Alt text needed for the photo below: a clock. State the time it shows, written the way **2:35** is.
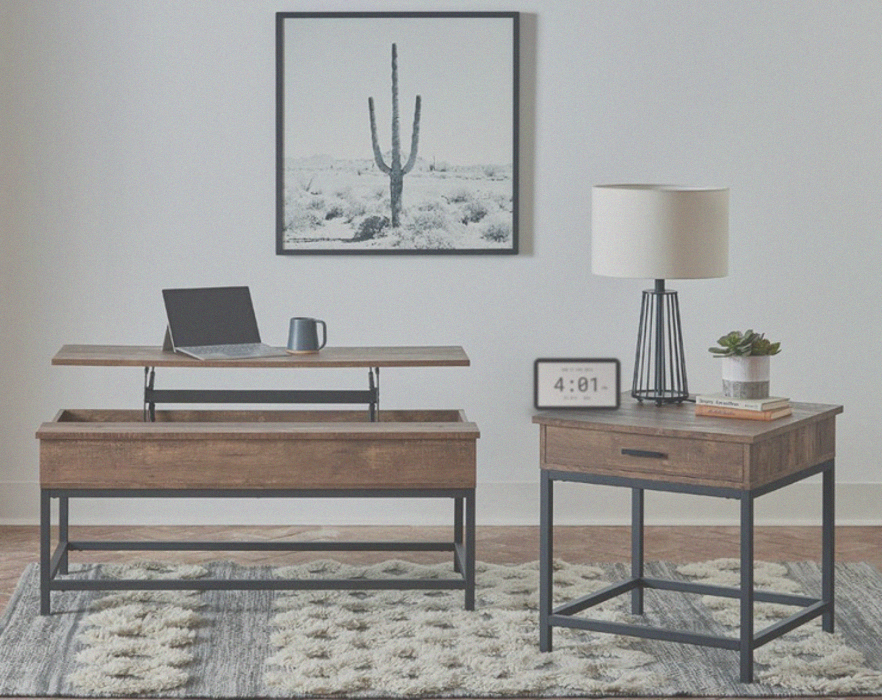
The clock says **4:01**
